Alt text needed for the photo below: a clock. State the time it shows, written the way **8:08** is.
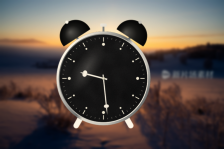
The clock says **9:29**
